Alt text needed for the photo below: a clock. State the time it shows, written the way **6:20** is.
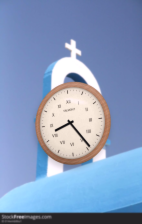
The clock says **8:24**
